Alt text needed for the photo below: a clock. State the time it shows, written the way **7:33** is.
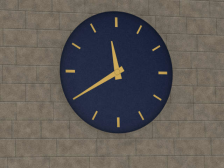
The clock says **11:40**
